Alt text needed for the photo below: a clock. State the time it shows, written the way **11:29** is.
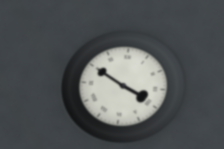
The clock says **3:50**
